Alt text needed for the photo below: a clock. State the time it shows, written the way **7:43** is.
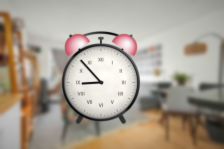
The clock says **8:53**
